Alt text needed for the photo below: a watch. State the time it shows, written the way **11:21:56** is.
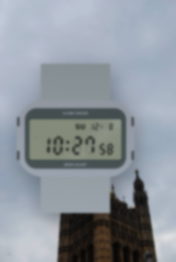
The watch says **10:27:58**
